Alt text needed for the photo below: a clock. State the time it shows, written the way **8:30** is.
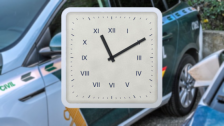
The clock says **11:10**
